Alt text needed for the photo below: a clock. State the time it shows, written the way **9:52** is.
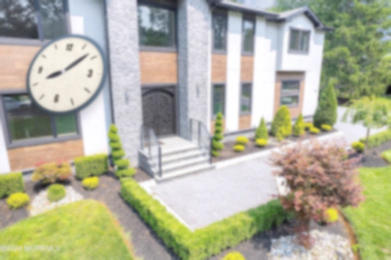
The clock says **8:08**
